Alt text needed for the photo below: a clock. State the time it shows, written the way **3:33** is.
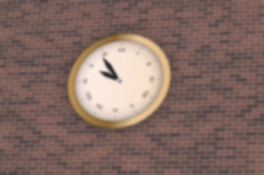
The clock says **9:54**
